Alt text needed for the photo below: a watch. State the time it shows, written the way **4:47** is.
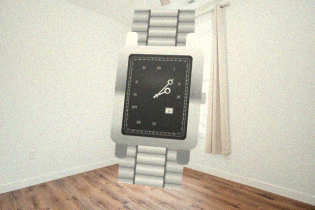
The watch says **2:07**
